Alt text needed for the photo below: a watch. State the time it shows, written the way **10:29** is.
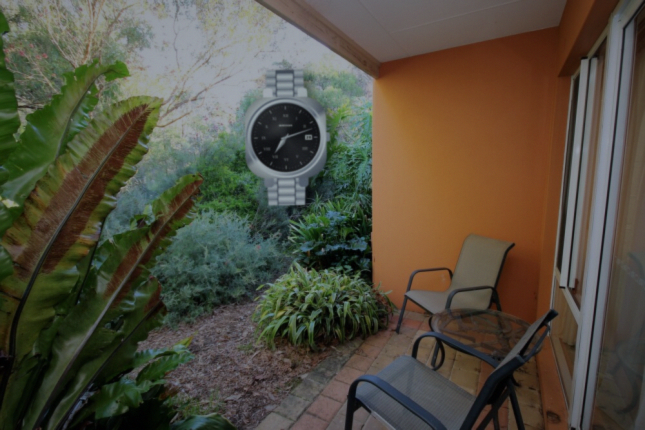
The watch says **7:12**
